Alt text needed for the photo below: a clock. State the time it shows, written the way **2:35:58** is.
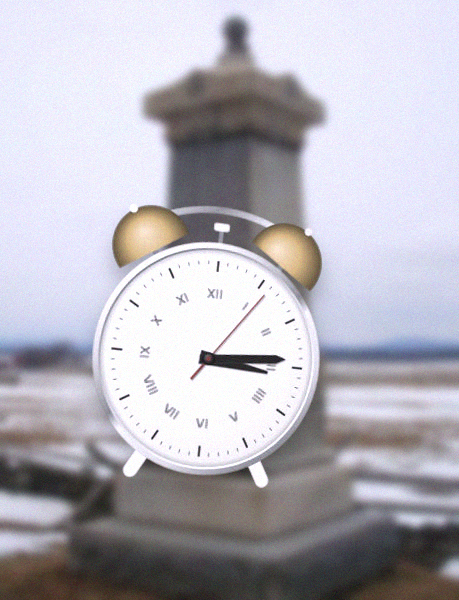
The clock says **3:14:06**
